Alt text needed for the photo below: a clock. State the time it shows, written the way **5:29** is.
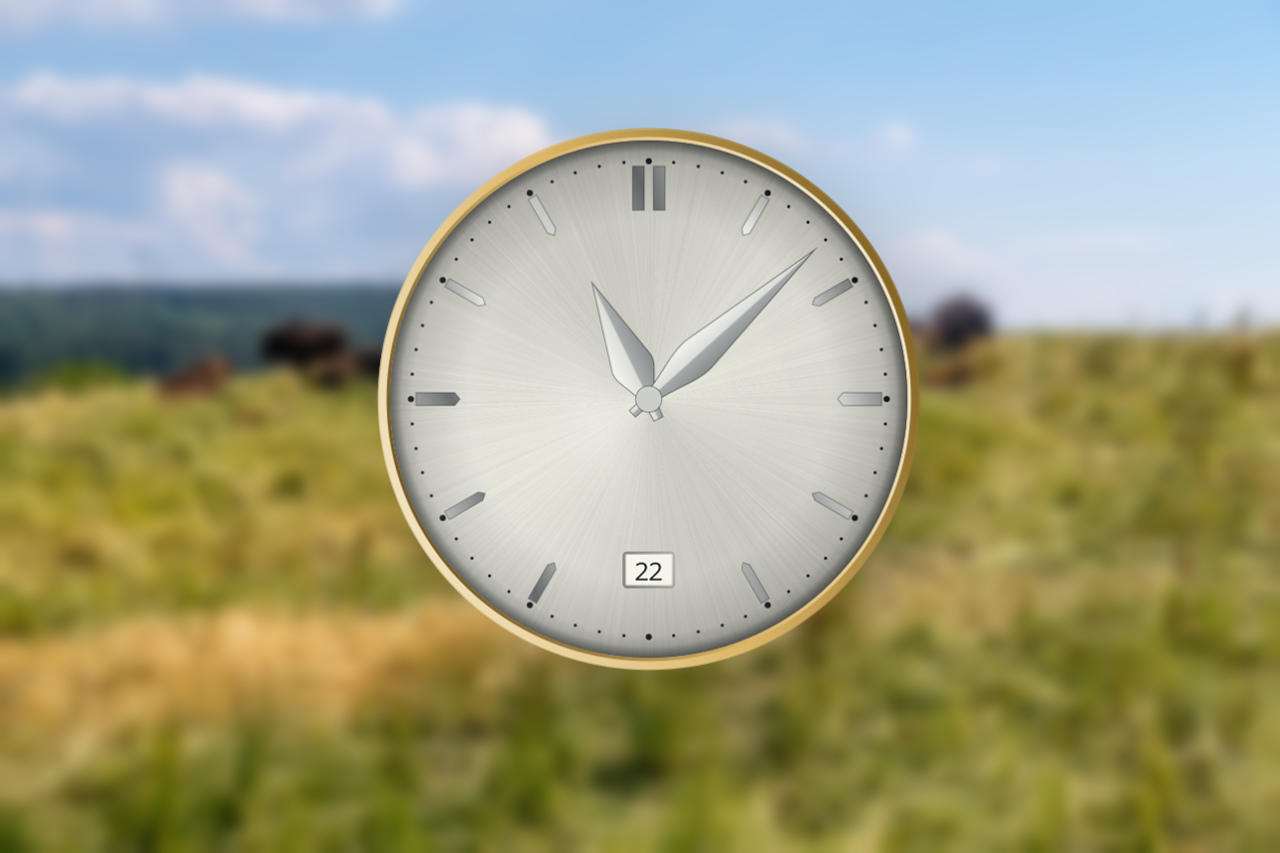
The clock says **11:08**
